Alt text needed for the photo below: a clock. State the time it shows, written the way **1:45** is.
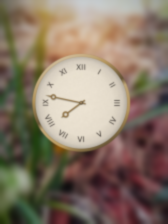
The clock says **7:47**
